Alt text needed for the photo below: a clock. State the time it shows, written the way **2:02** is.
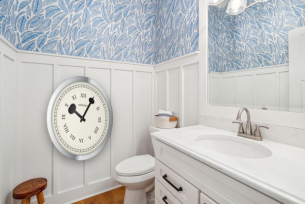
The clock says **10:05**
